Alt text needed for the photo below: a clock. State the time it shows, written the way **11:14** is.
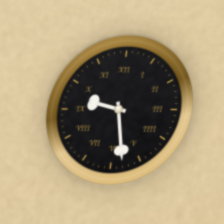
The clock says **9:28**
